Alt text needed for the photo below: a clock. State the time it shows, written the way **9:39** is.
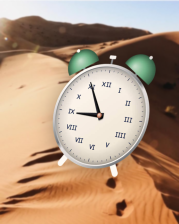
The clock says **8:55**
